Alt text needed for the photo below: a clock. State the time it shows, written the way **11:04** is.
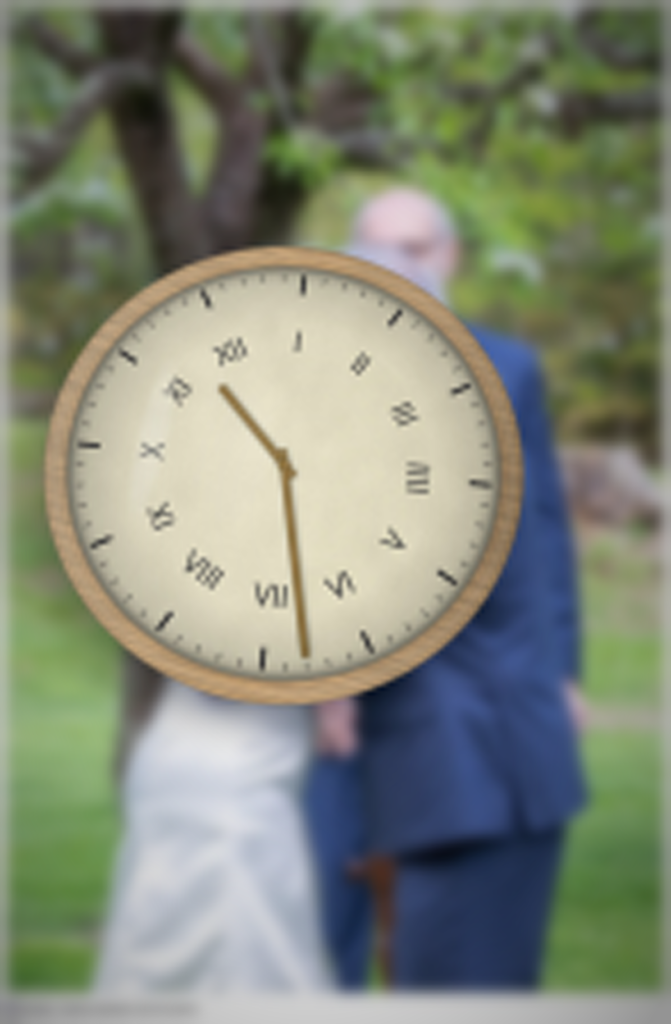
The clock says **11:33**
